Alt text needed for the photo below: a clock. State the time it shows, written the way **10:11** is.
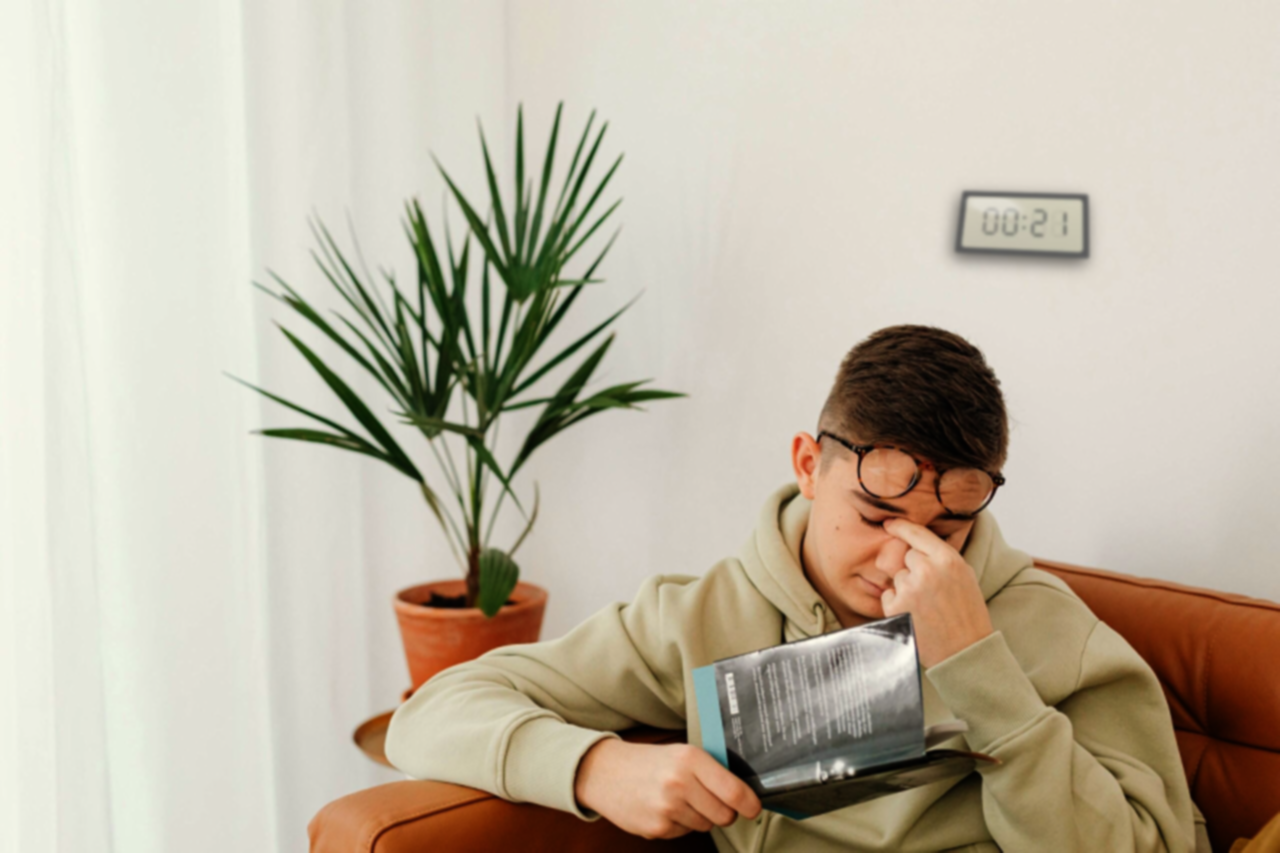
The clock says **0:21**
